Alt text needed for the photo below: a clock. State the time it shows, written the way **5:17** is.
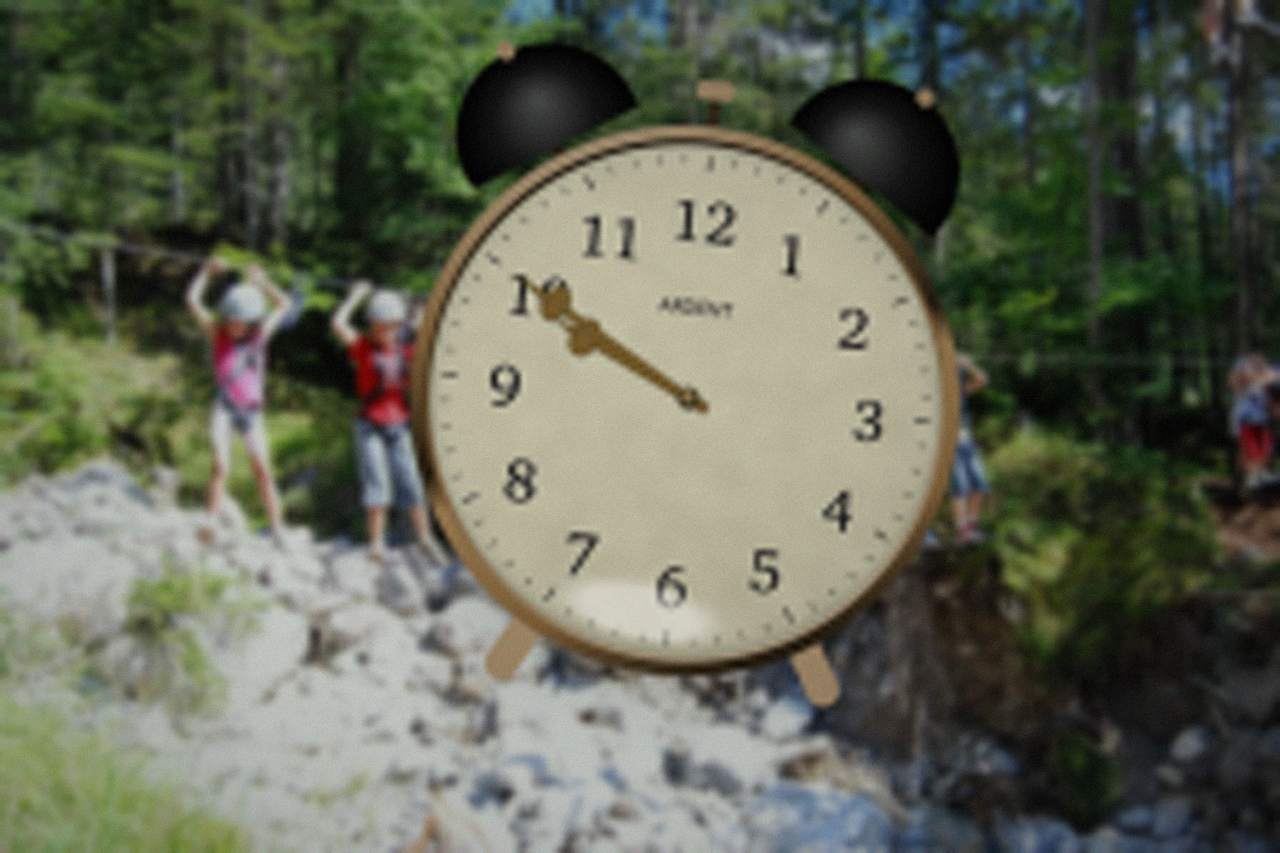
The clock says **9:50**
